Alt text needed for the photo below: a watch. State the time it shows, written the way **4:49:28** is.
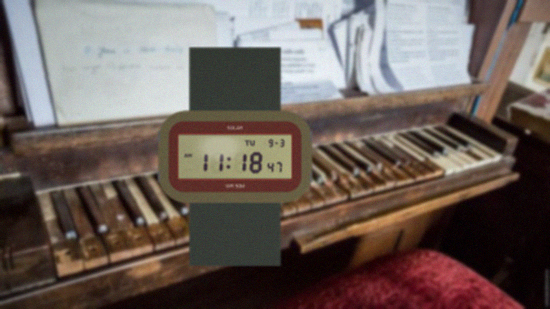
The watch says **11:18:47**
